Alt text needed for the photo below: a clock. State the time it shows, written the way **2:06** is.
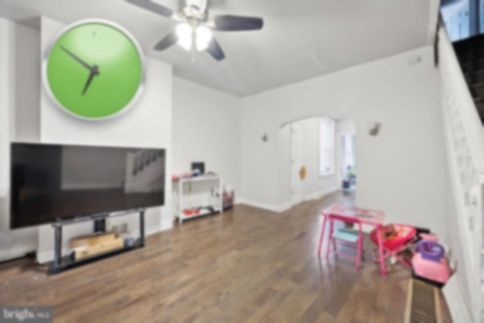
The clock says **6:51**
